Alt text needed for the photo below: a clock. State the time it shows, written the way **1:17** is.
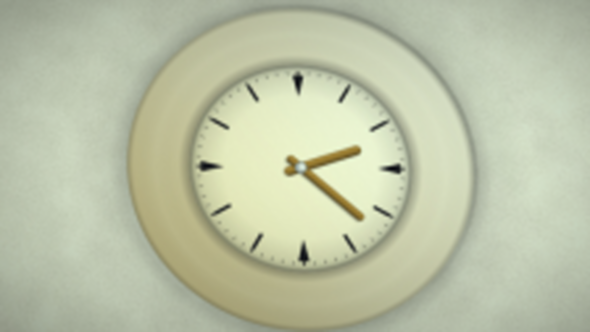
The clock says **2:22**
